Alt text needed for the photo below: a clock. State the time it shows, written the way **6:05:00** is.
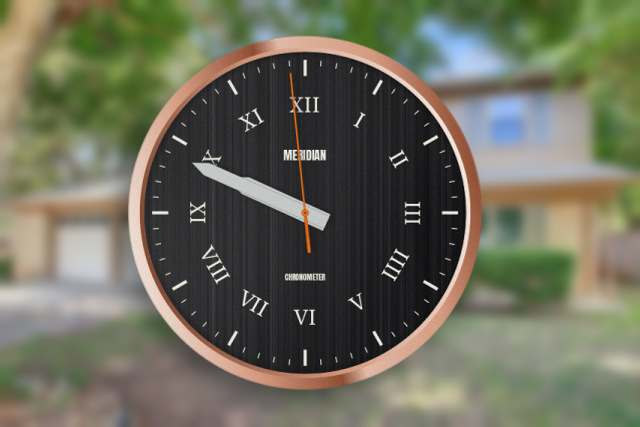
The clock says **9:48:59**
